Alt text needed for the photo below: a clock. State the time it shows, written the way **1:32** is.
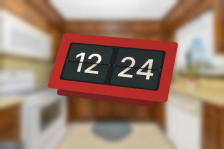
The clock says **12:24**
